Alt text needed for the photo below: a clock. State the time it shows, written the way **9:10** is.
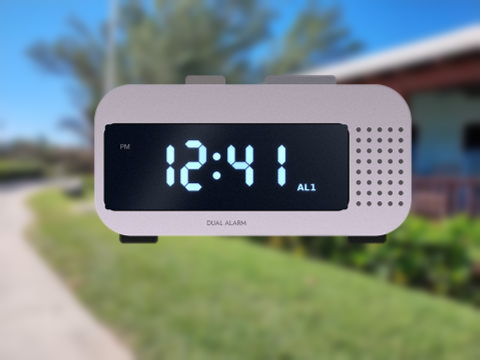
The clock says **12:41**
